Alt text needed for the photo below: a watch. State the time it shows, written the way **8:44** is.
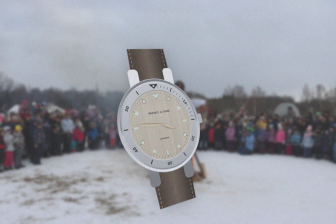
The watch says **3:46**
